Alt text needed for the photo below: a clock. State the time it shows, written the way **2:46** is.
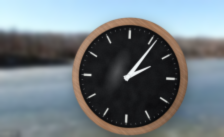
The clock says **2:06**
